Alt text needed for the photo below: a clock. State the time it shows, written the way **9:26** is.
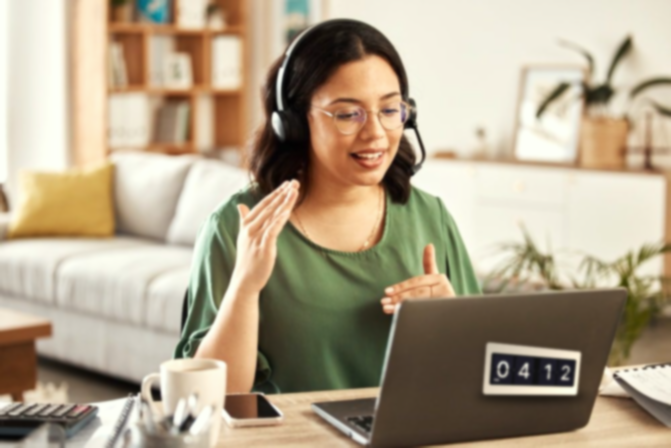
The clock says **4:12**
